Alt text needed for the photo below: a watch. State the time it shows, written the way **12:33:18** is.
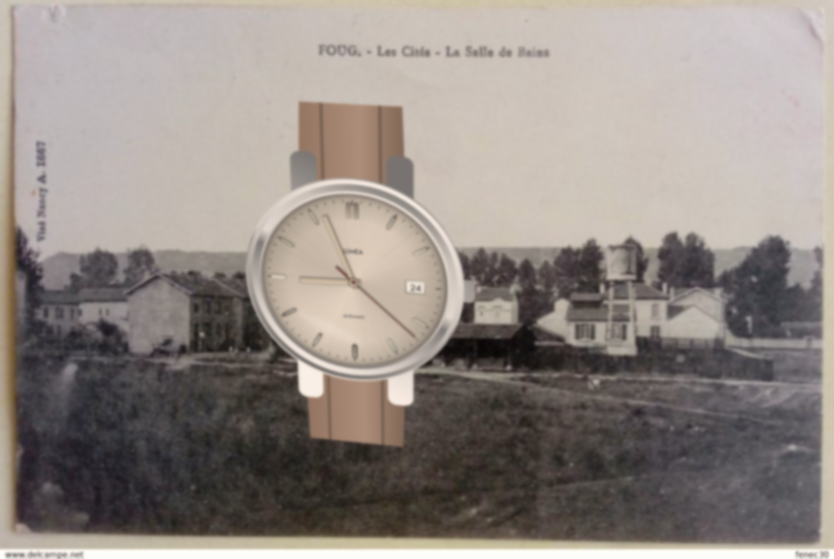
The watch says **8:56:22**
